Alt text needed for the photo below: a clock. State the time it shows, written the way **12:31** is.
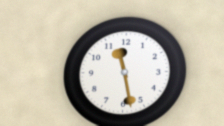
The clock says **11:28**
